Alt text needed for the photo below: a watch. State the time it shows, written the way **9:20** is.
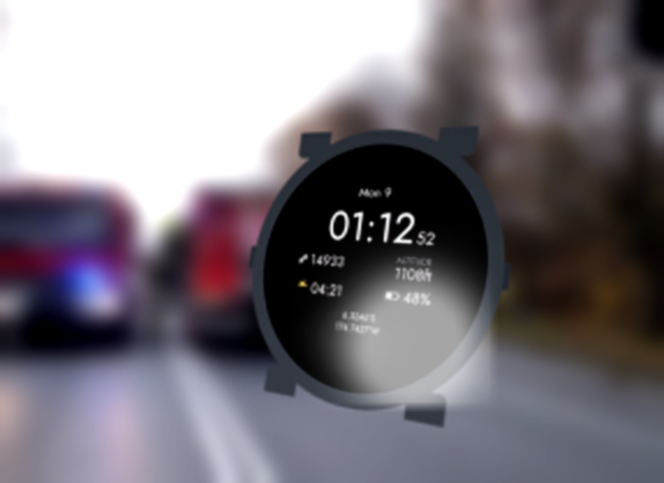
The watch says **1:12**
